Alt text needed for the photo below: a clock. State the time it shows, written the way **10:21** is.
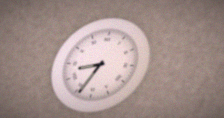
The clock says **8:34**
